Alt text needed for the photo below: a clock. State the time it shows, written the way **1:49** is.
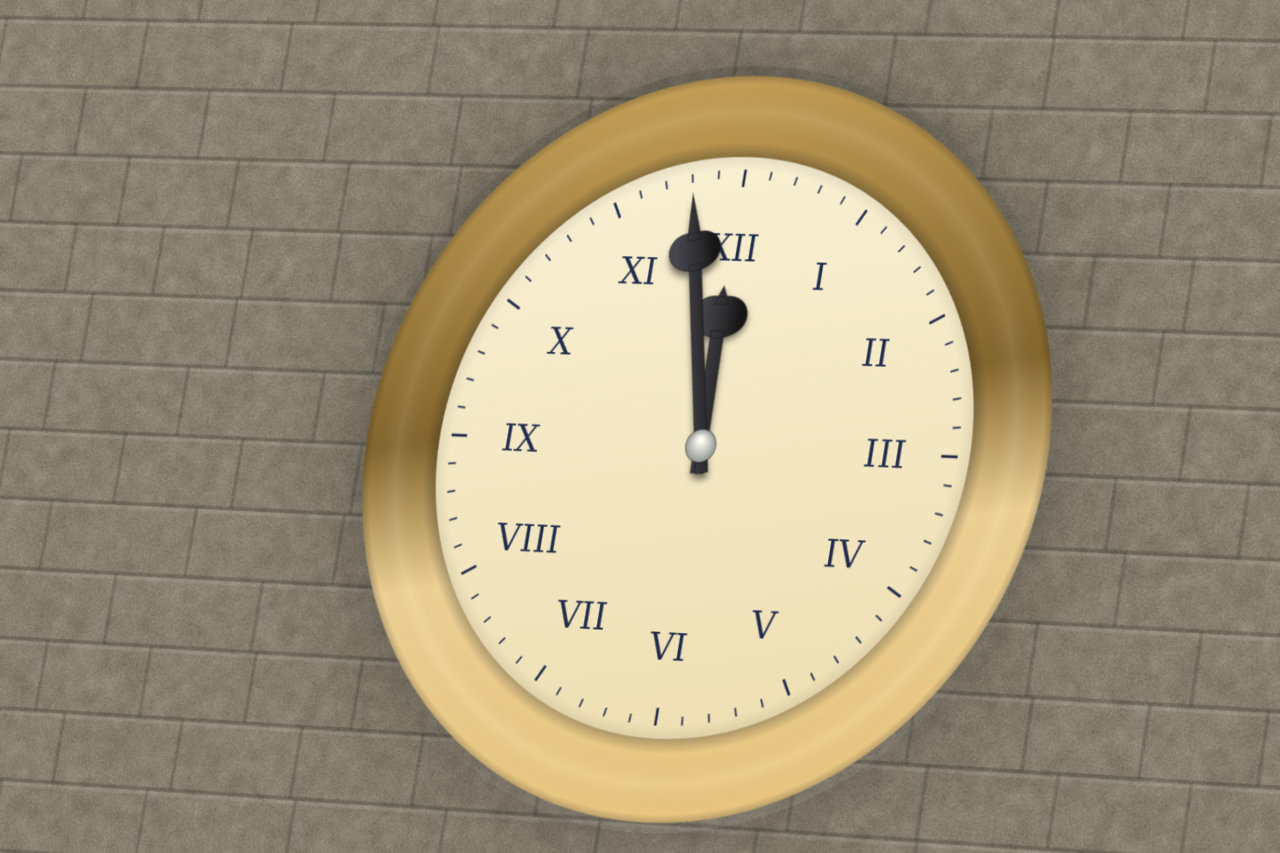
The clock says **11:58**
